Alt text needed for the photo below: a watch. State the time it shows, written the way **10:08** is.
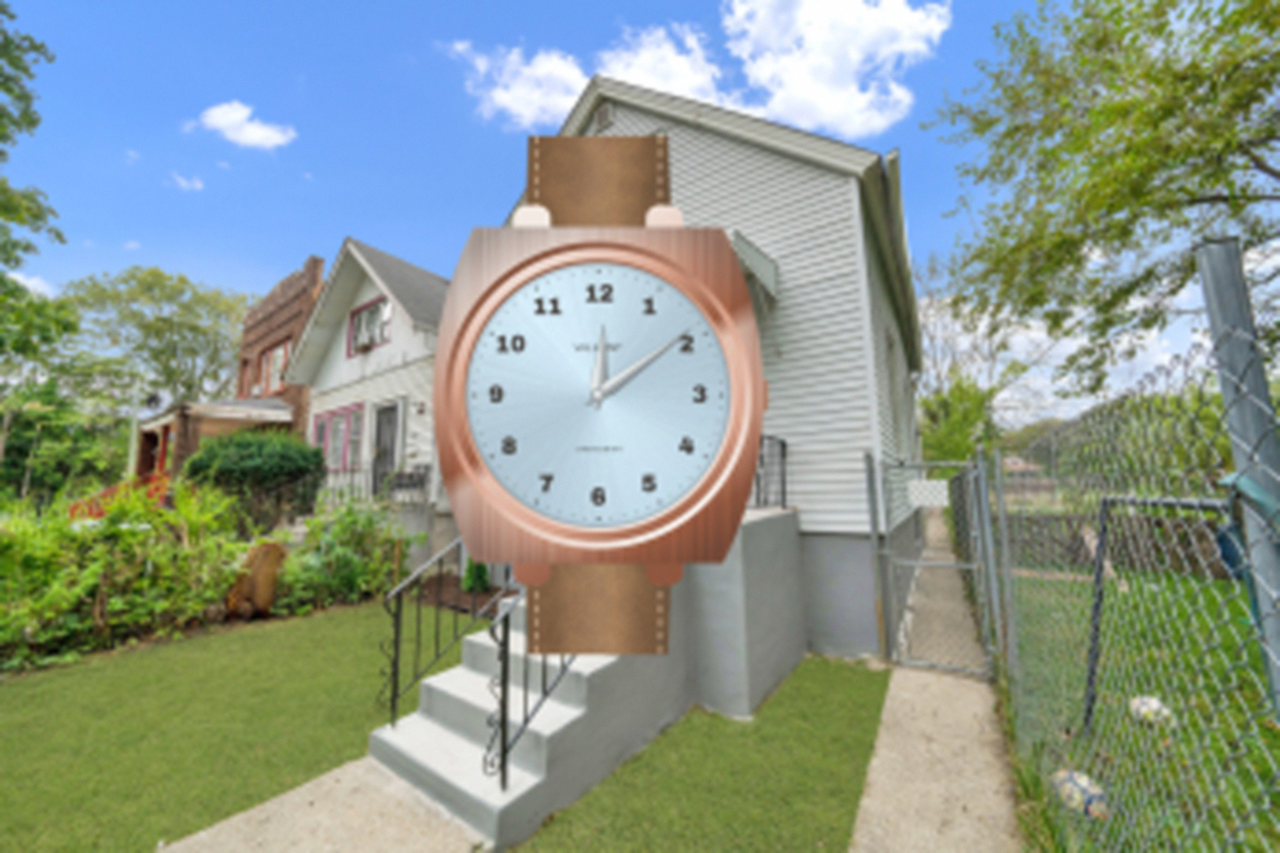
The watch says **12:09**
